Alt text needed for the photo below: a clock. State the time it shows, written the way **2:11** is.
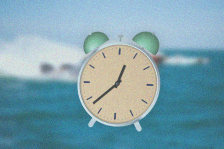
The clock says **12:38**
